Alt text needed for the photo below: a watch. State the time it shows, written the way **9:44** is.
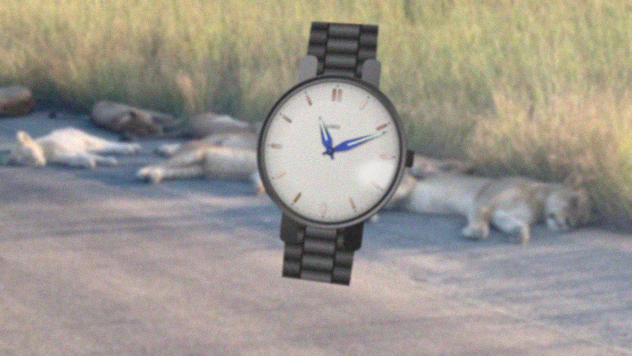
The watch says **11:11**
